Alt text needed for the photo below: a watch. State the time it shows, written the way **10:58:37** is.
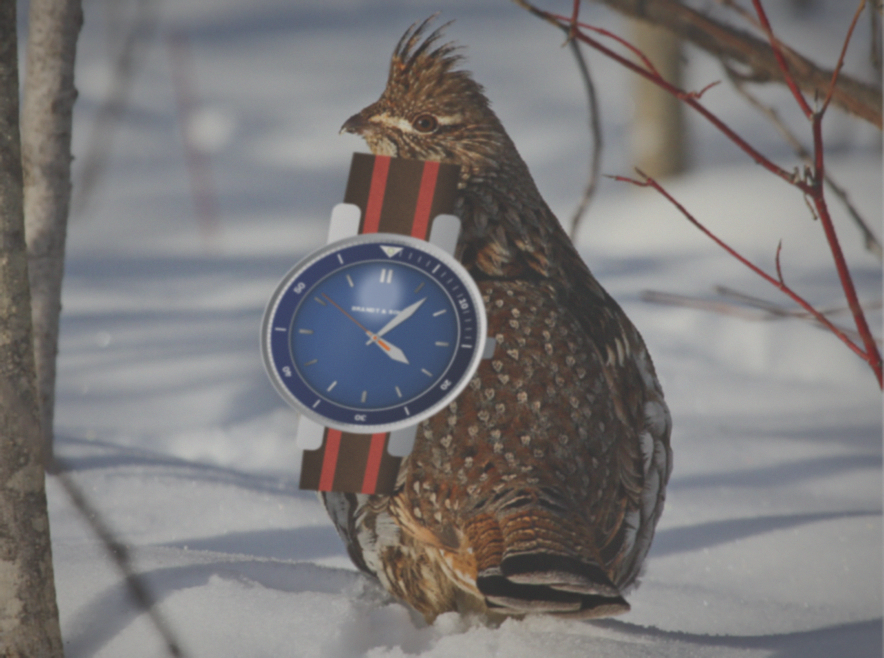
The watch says **4:06:51**
